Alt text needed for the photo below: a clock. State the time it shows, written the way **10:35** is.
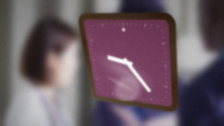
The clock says **9:24**
